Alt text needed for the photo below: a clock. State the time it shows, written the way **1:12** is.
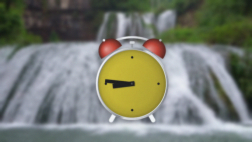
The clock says **8:46**
